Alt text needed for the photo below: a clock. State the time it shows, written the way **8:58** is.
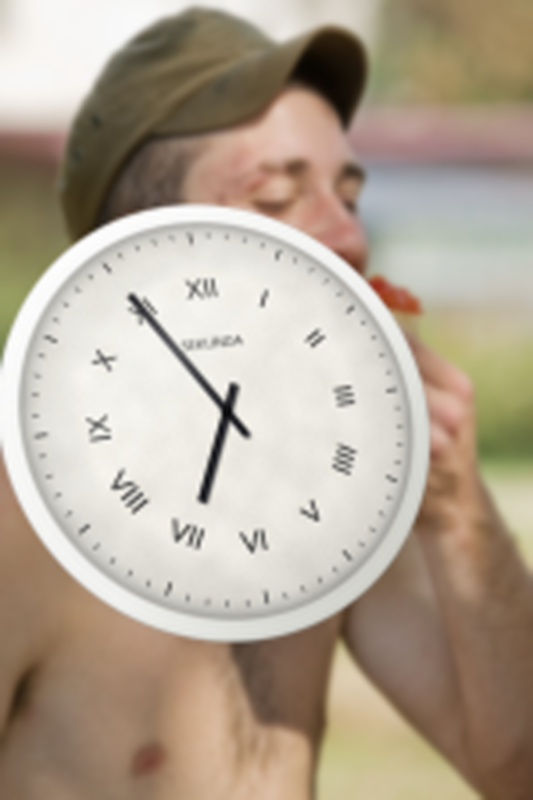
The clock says **6:55**
